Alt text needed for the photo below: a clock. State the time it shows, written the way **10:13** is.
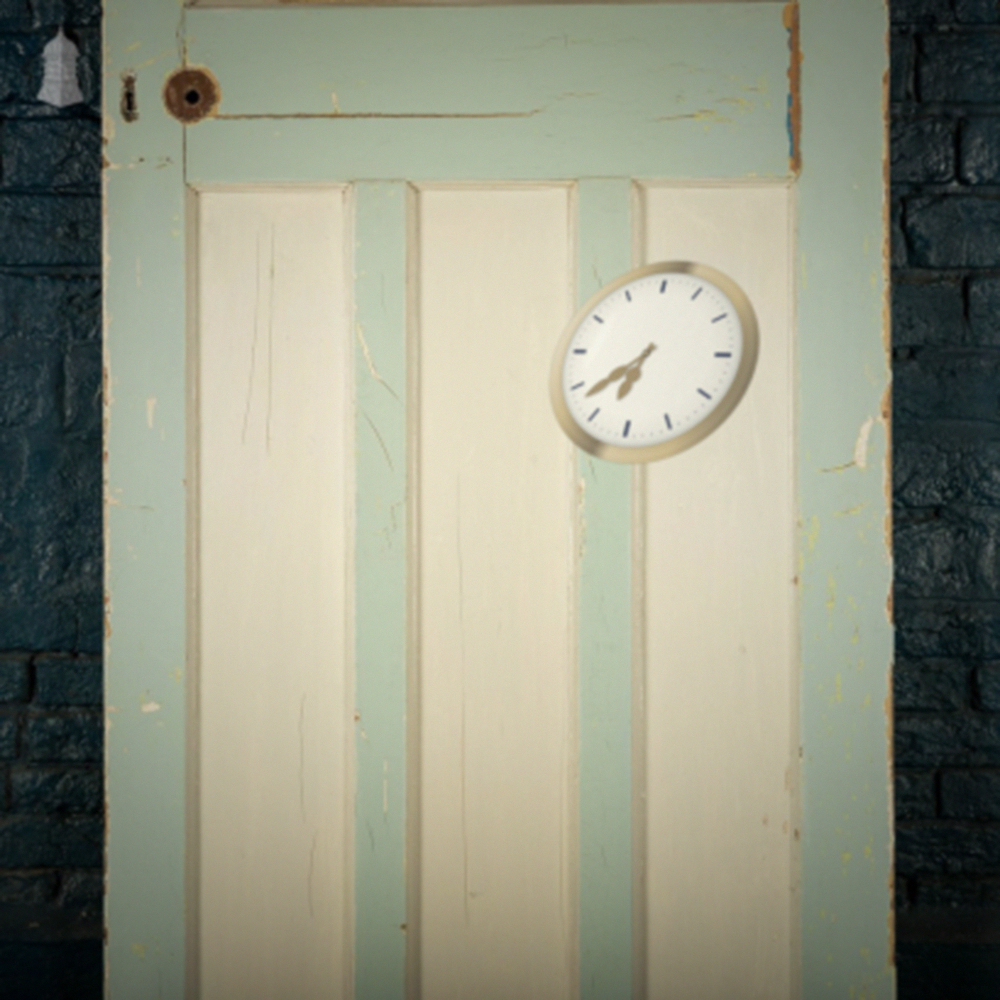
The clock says **6:38**
